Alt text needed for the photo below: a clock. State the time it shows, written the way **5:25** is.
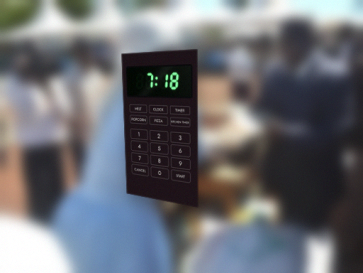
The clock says **7:18**
